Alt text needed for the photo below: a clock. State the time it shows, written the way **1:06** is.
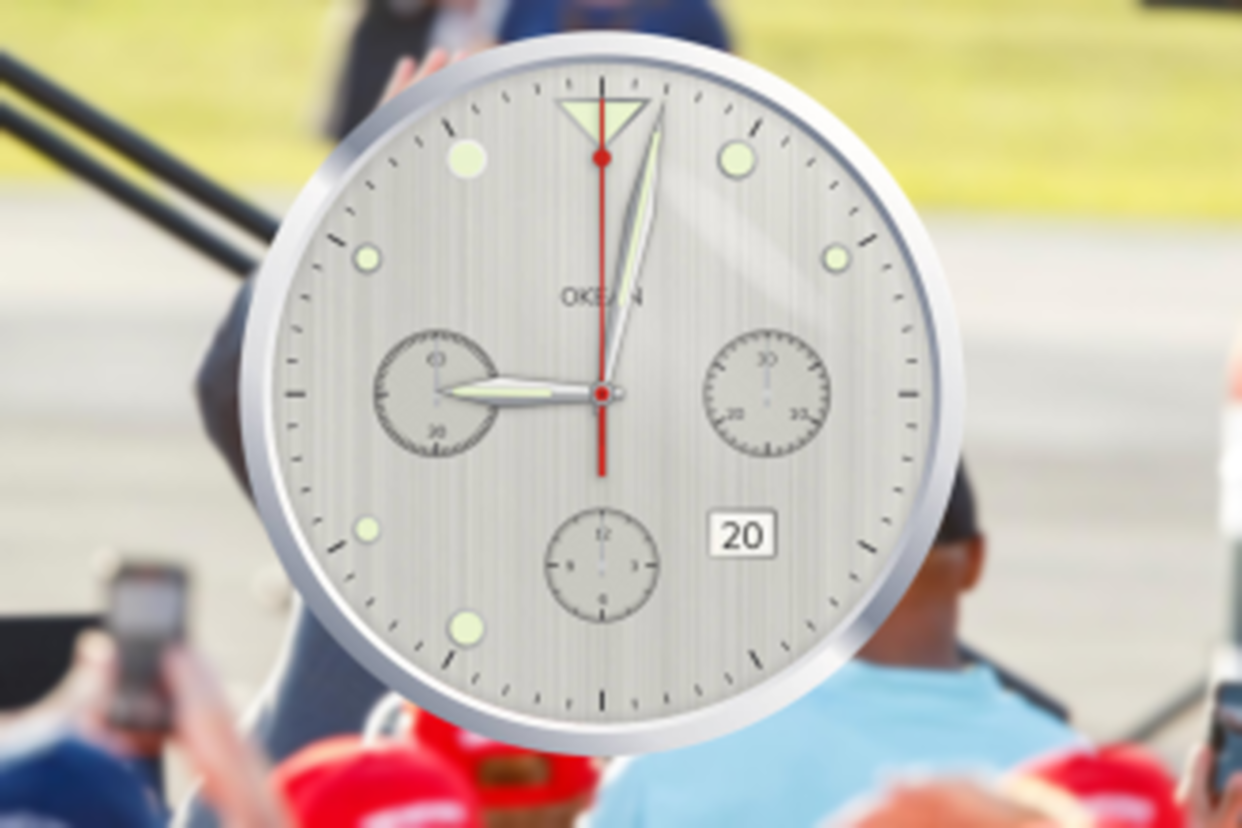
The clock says **9:02**
